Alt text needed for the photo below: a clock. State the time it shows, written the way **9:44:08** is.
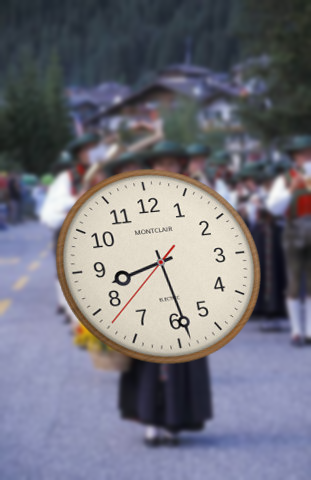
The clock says **8:28:38**
